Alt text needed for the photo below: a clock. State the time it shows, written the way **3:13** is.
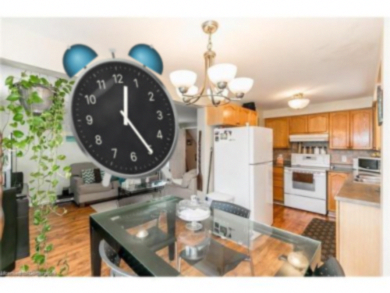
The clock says **12:25**
